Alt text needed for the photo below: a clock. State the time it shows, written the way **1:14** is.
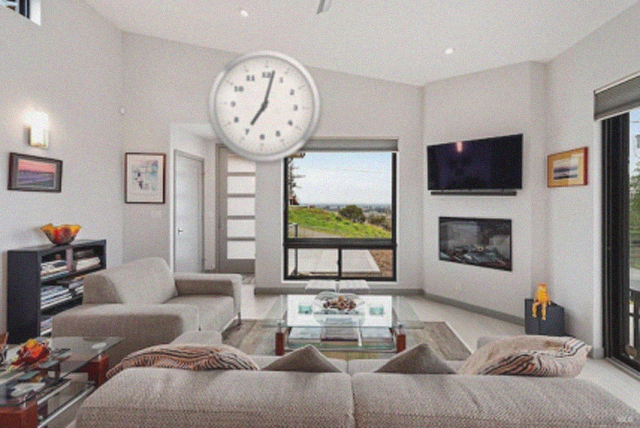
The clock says **7:02**
